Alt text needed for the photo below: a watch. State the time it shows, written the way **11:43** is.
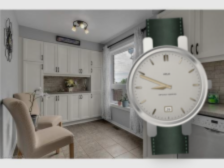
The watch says **8:49**
